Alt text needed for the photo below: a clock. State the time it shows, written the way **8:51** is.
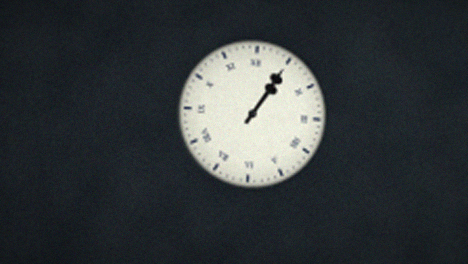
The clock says **1:05**
